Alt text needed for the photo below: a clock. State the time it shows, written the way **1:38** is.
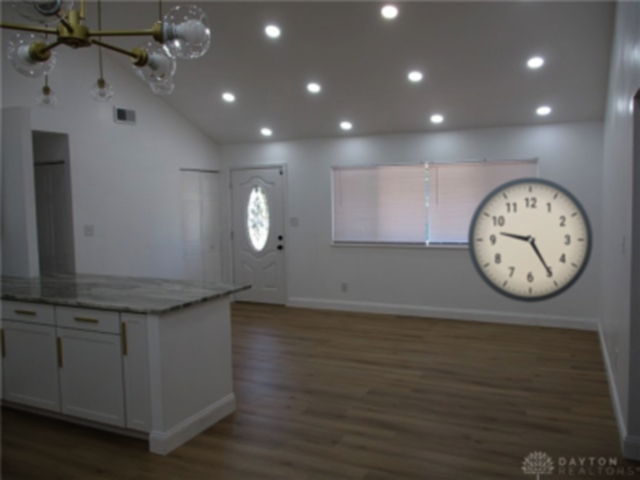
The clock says **9:25**
